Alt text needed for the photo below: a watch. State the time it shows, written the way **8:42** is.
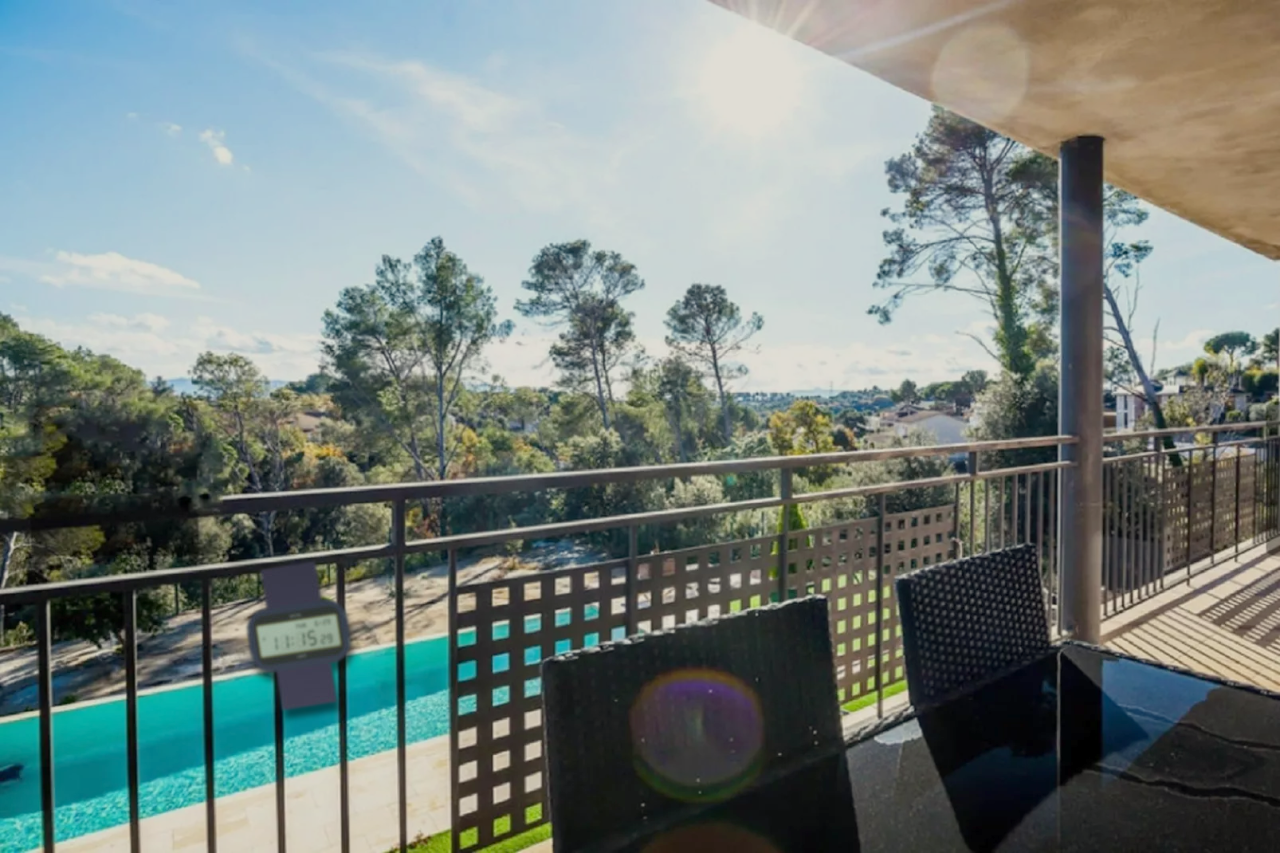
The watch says **11:15**
